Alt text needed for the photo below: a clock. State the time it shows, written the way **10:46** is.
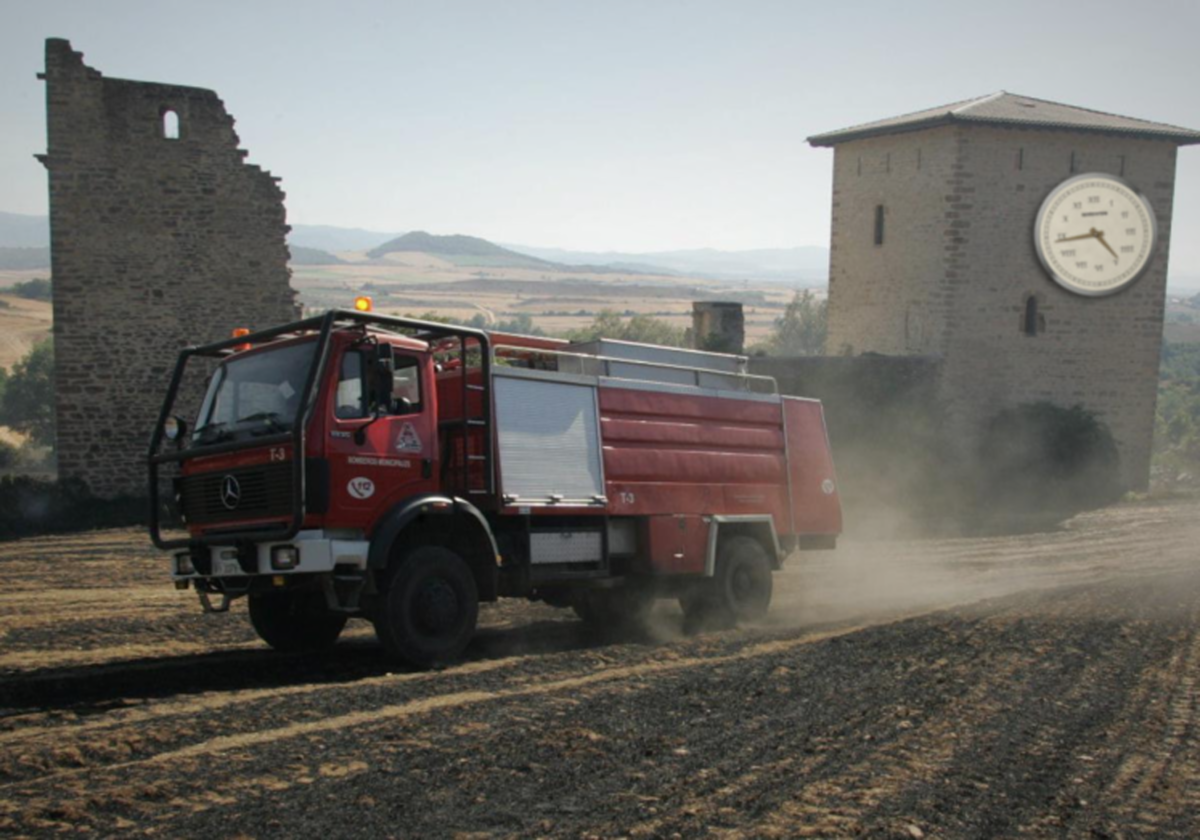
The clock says **4:44**
